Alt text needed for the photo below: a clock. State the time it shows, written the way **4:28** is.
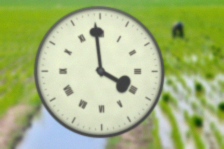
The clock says **3:59**
